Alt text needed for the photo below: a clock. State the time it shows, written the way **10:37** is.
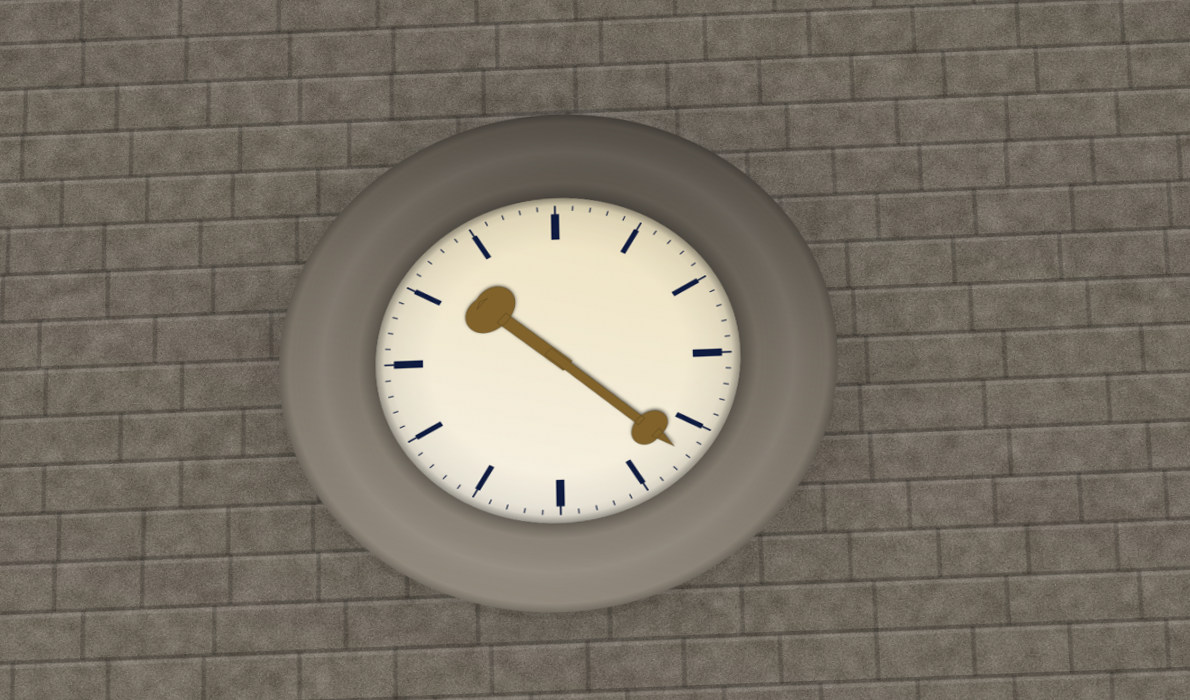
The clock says **10:22**
